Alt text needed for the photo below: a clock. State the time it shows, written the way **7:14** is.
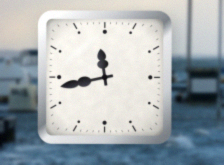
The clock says **11:43**
